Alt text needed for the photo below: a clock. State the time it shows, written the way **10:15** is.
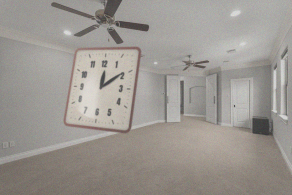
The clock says **12:09**
